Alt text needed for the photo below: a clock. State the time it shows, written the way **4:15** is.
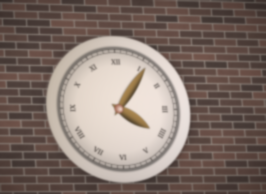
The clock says **4:06**
